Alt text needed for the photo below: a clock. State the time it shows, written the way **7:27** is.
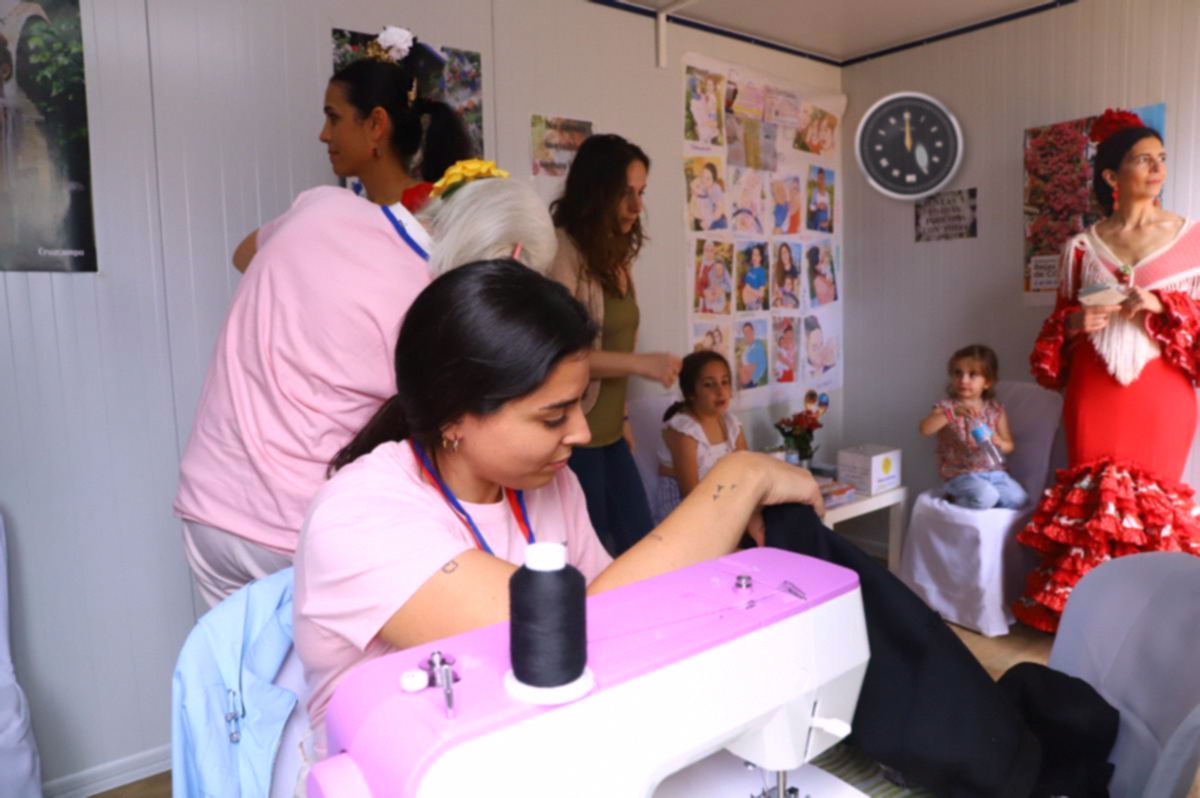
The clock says **12:00**
